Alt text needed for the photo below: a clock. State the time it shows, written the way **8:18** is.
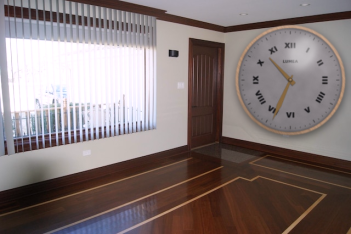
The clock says **10:34**
